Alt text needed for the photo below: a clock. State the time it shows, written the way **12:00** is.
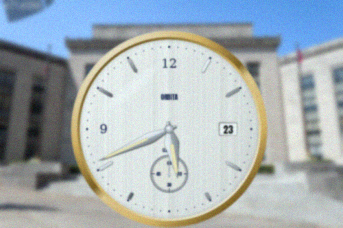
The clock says **5:41**
